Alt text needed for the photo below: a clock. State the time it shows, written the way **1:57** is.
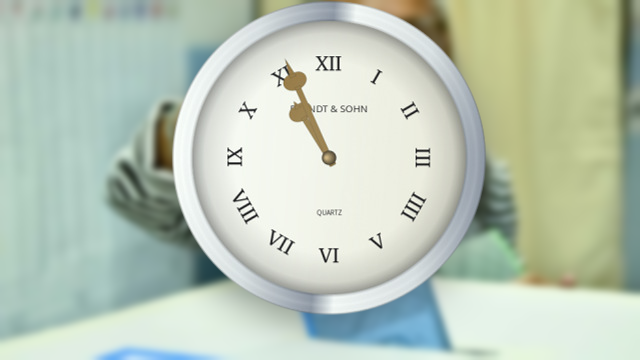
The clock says **10:56**
